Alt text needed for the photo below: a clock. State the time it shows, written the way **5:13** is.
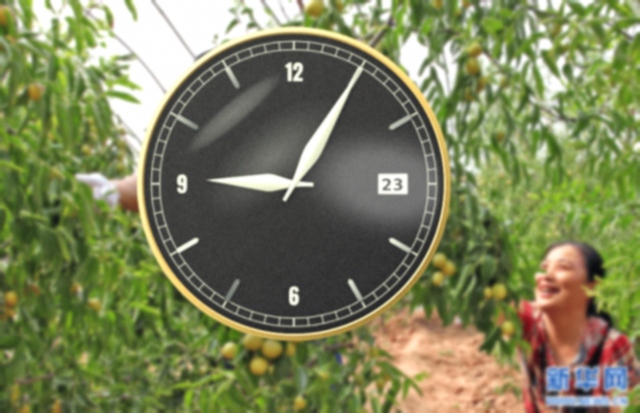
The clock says **9:05**
